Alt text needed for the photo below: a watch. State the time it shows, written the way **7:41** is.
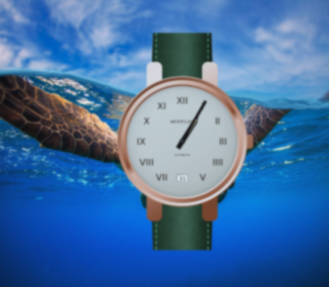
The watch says **1:05**
